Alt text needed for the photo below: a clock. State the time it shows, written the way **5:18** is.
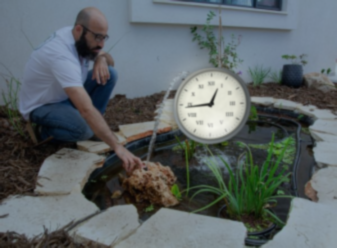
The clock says **12:44**
